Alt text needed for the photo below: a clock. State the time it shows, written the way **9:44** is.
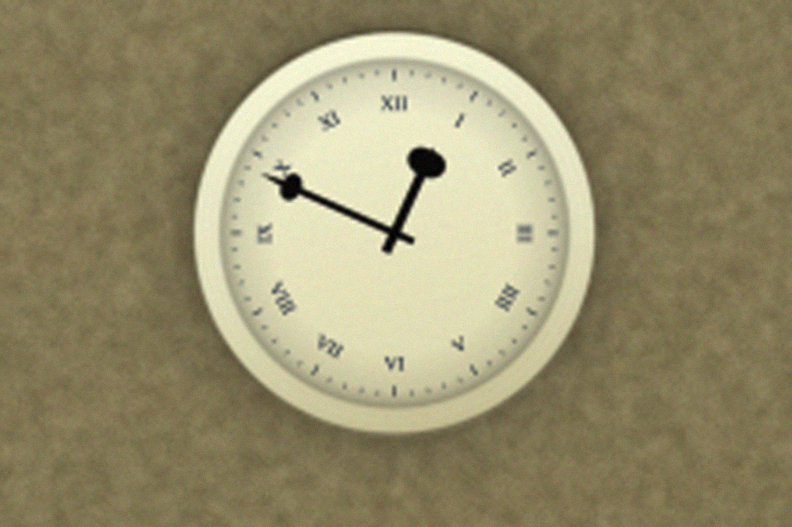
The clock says **12:49**
